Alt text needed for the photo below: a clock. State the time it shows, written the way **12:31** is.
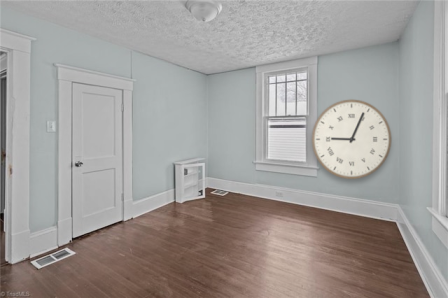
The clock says **9:04**
